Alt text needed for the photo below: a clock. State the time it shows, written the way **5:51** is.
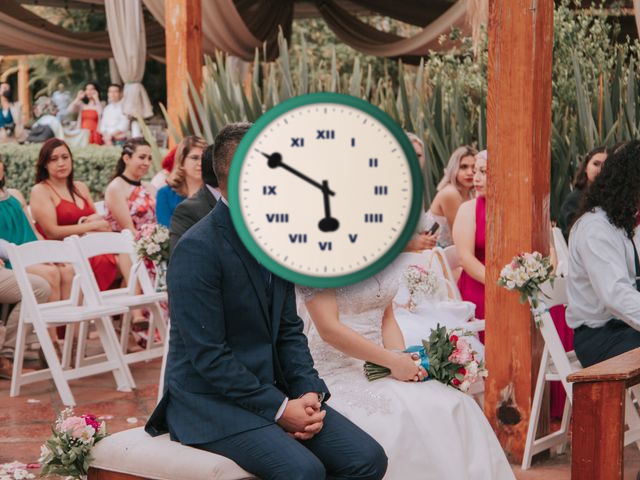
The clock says **5:50**
